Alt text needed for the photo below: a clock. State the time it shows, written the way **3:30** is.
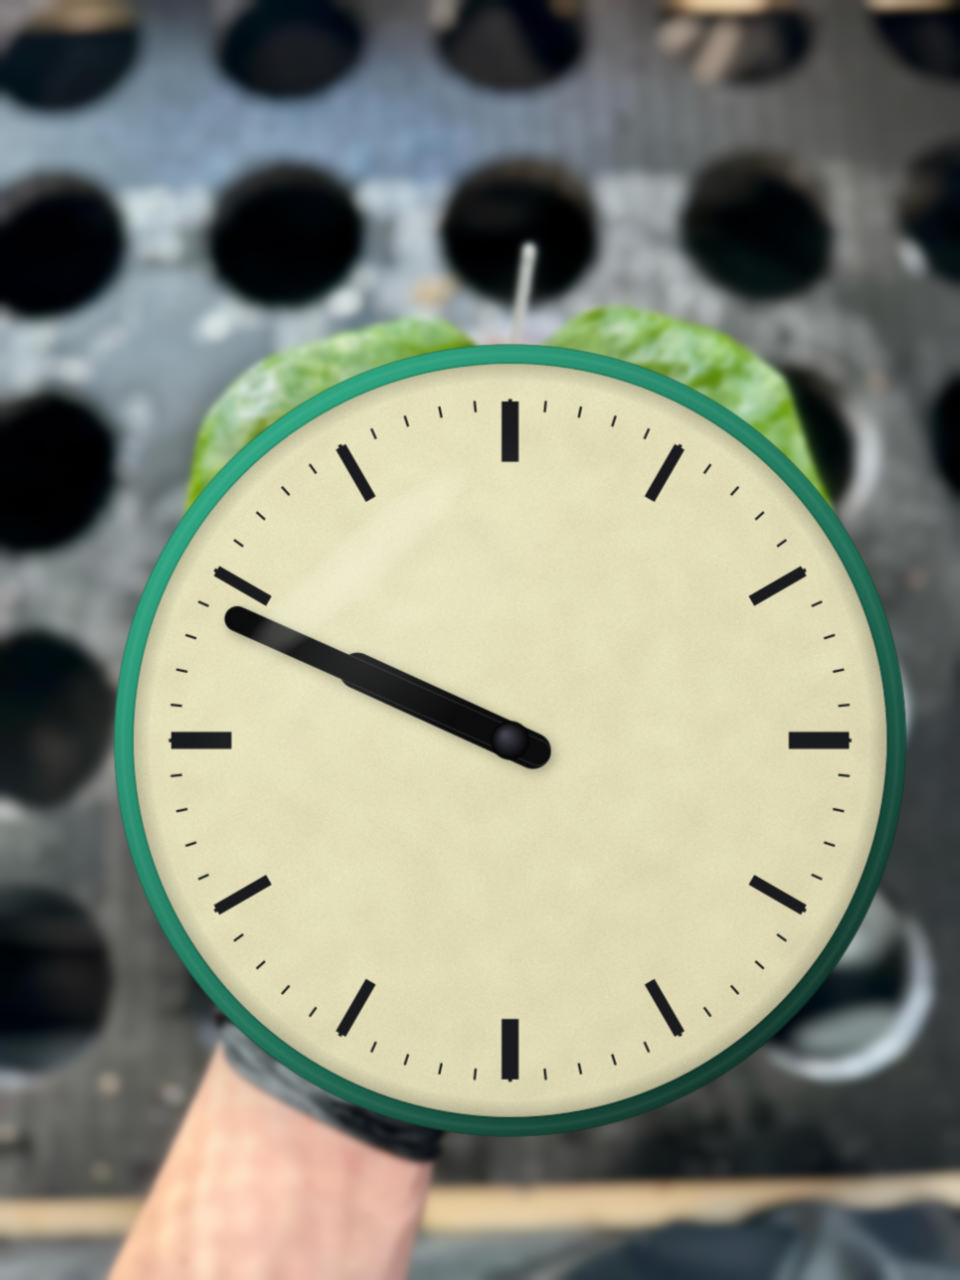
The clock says **9:49**
